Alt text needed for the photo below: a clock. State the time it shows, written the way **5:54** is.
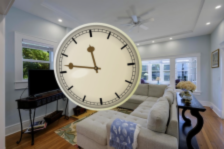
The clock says **11:47**
